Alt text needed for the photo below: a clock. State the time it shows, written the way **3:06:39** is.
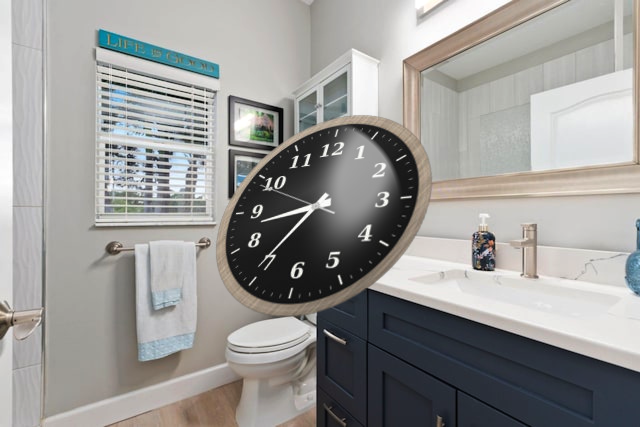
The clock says **8:35:49**
